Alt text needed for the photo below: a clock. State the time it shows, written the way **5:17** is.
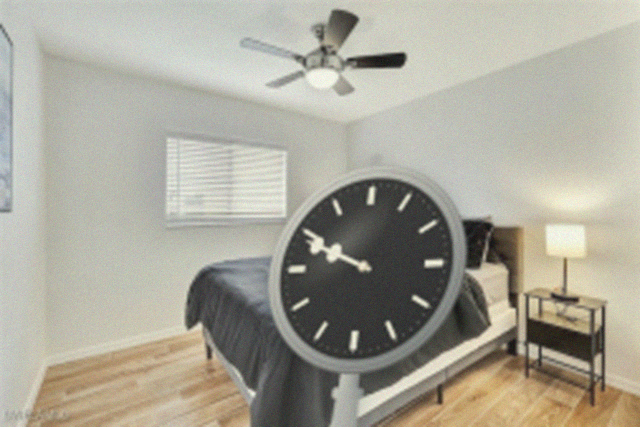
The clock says **9:49**
